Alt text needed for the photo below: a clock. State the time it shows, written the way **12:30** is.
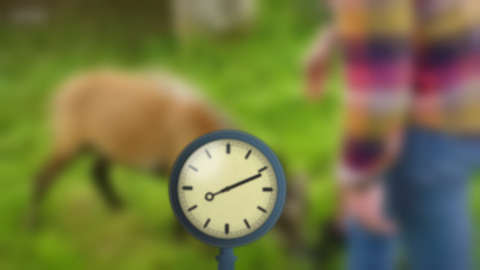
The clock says **8:11**
